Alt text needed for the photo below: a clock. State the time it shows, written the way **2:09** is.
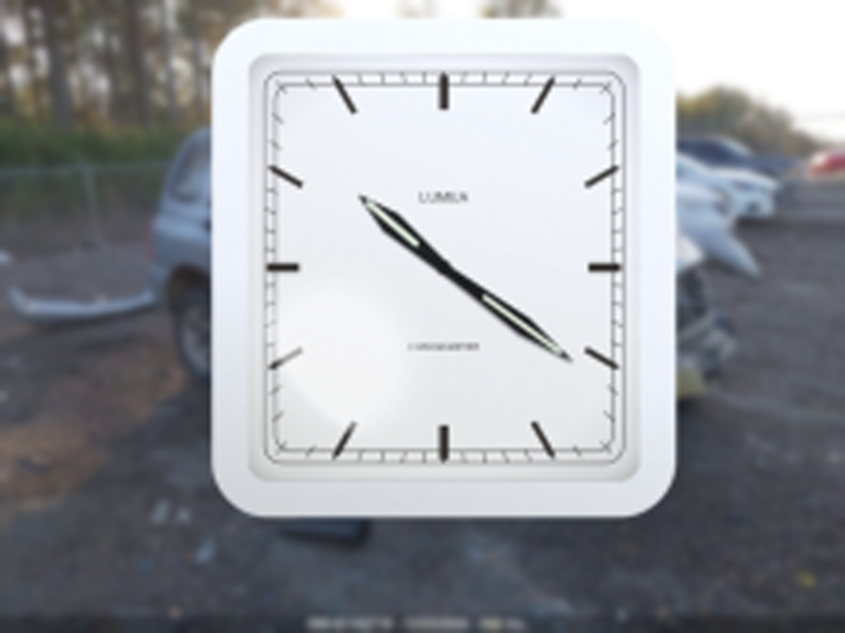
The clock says **10:21**
